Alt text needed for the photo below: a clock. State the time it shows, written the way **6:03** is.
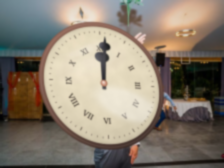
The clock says **12:01**
